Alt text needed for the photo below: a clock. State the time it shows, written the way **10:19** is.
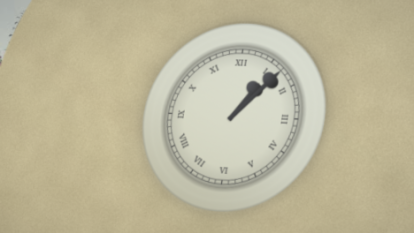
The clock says **1:07**
